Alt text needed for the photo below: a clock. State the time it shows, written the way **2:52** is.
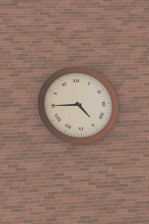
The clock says **4:45**
